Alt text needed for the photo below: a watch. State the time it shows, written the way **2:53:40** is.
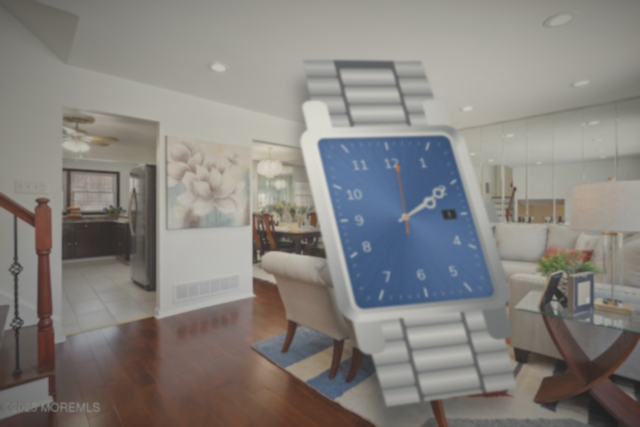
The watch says **2:10:01**
